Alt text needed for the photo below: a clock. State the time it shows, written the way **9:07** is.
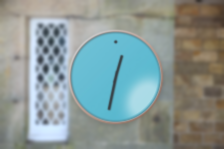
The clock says **12:32**
